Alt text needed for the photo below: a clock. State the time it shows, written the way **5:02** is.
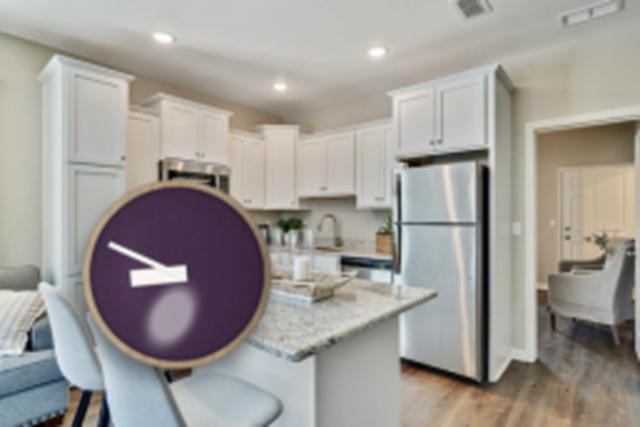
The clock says **8:49**
